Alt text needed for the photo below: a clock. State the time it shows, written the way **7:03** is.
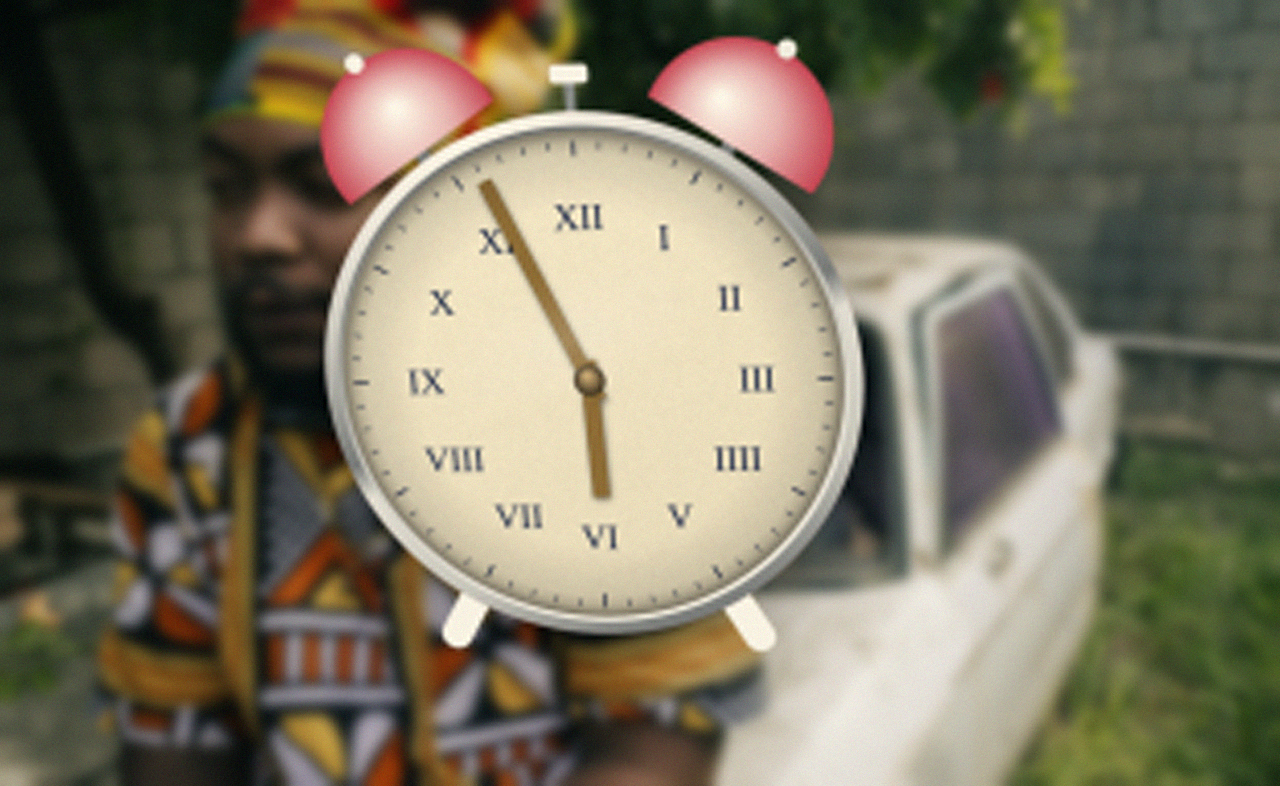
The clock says **5:56**
